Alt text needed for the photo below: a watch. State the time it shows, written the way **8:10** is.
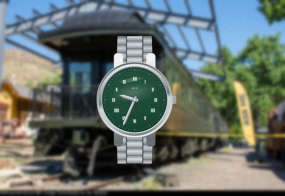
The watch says **9:34**
